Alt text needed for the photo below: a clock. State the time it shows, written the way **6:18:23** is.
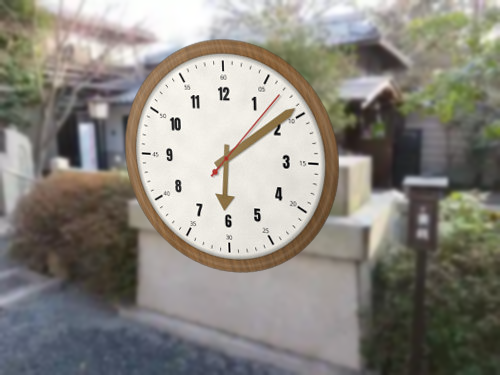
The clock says **6:09:07**
